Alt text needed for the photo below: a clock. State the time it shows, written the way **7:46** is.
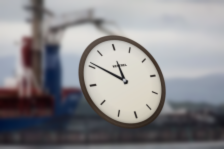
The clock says **11:51**
